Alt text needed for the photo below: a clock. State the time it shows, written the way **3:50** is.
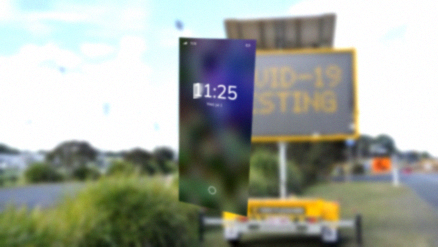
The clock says **11:25**
